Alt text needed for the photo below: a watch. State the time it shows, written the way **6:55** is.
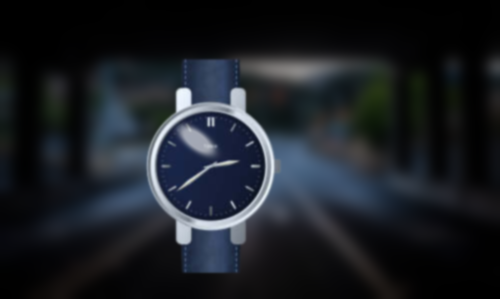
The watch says **2:39**
